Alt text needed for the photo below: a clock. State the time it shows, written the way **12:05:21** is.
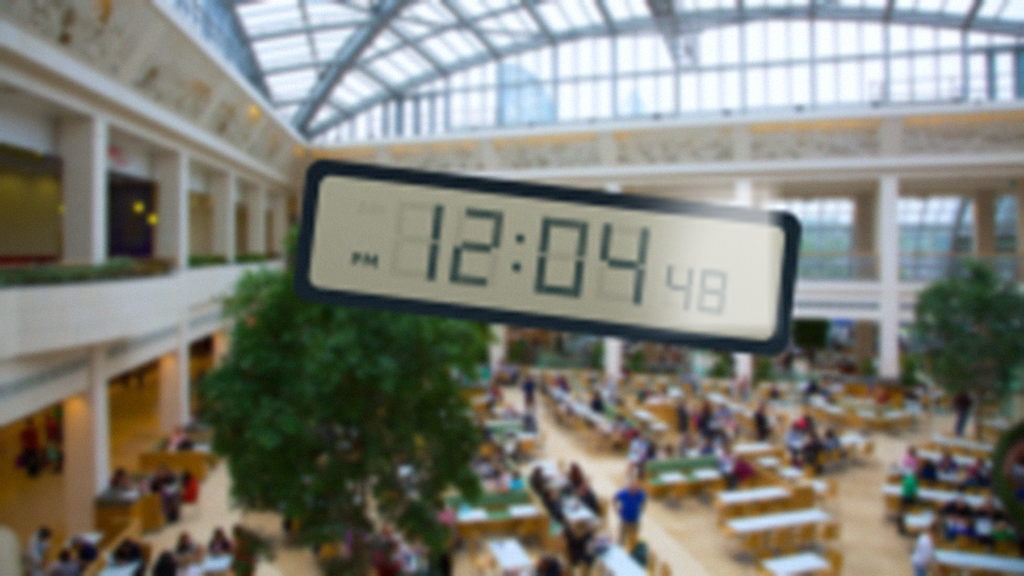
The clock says **12:04:48**
